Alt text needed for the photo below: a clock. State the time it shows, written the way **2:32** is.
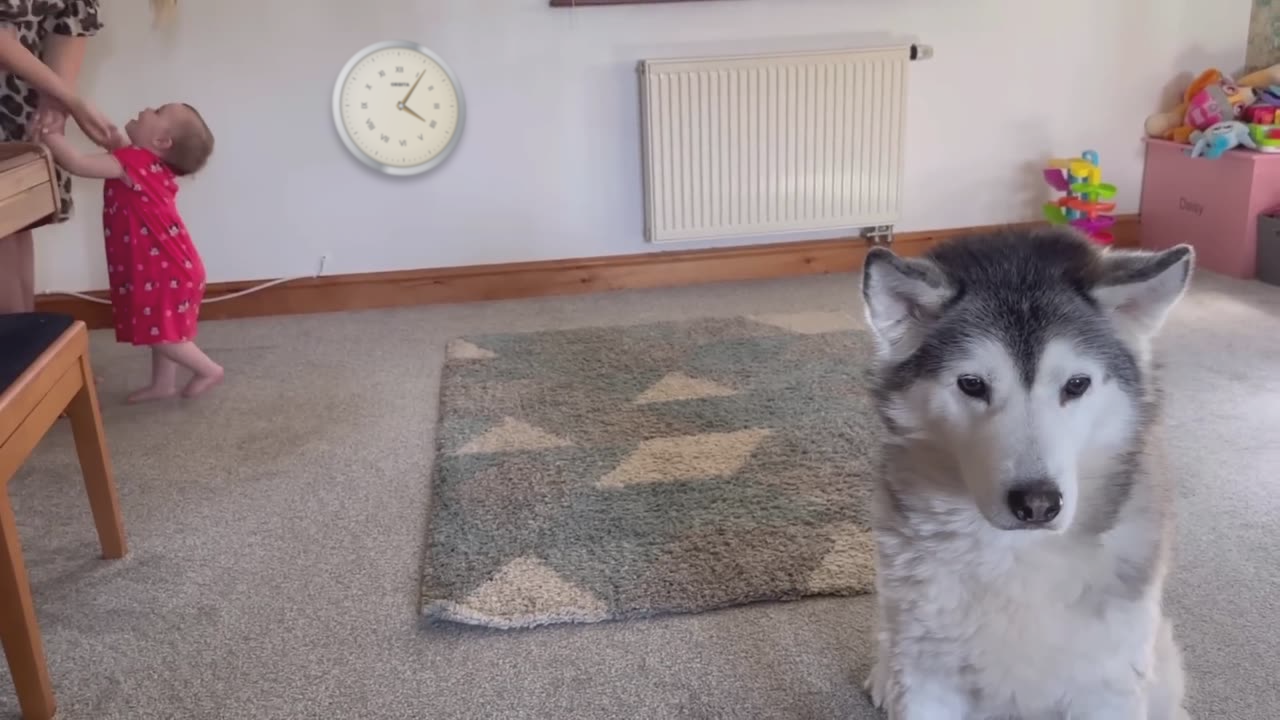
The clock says **4:06**
